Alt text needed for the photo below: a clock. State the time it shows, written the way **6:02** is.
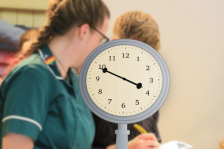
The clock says **3:49**
